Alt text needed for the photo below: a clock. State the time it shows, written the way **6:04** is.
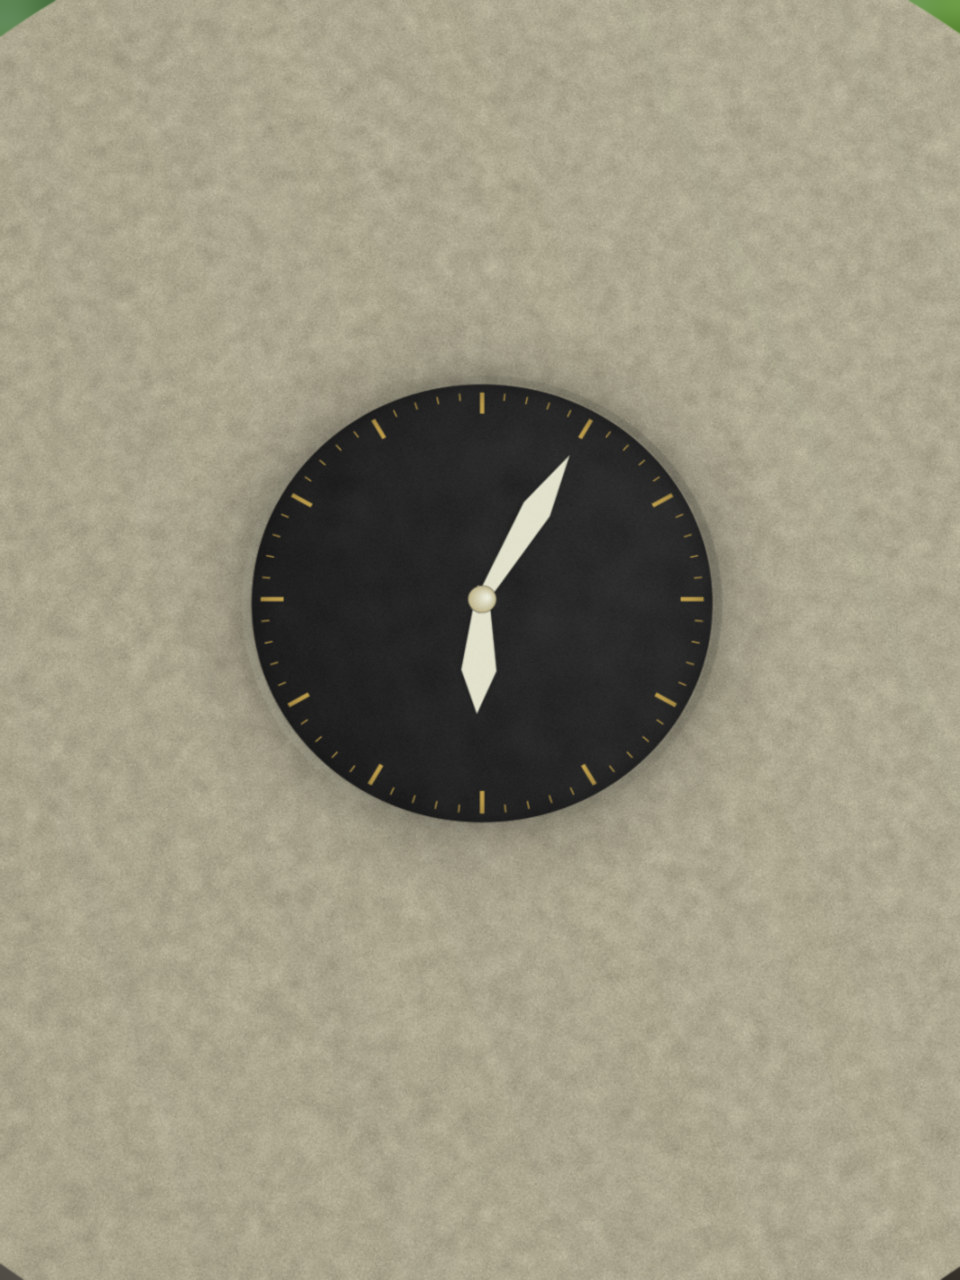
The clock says **6:05**
